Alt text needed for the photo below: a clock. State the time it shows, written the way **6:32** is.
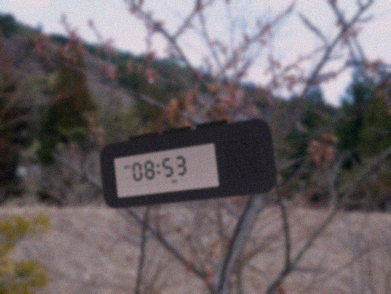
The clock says **8:53**
